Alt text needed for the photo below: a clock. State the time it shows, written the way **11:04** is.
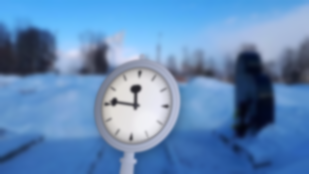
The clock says **11:46**
